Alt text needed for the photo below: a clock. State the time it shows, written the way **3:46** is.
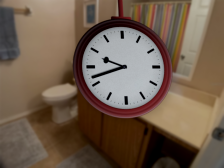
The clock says **9:42**
